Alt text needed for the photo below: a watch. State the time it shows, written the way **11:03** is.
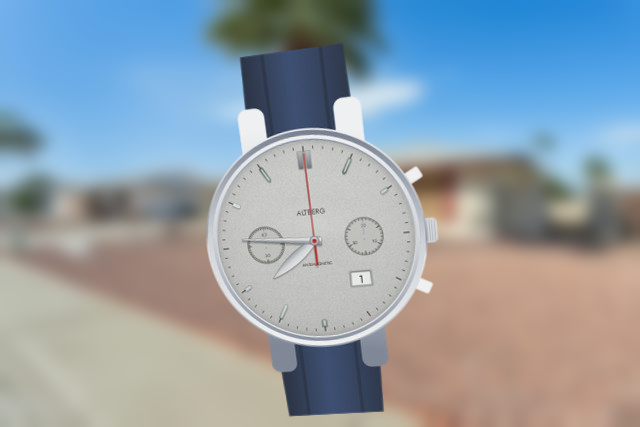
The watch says **7:46**
